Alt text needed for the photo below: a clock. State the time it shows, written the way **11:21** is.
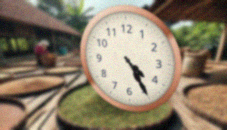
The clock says **4:25**
